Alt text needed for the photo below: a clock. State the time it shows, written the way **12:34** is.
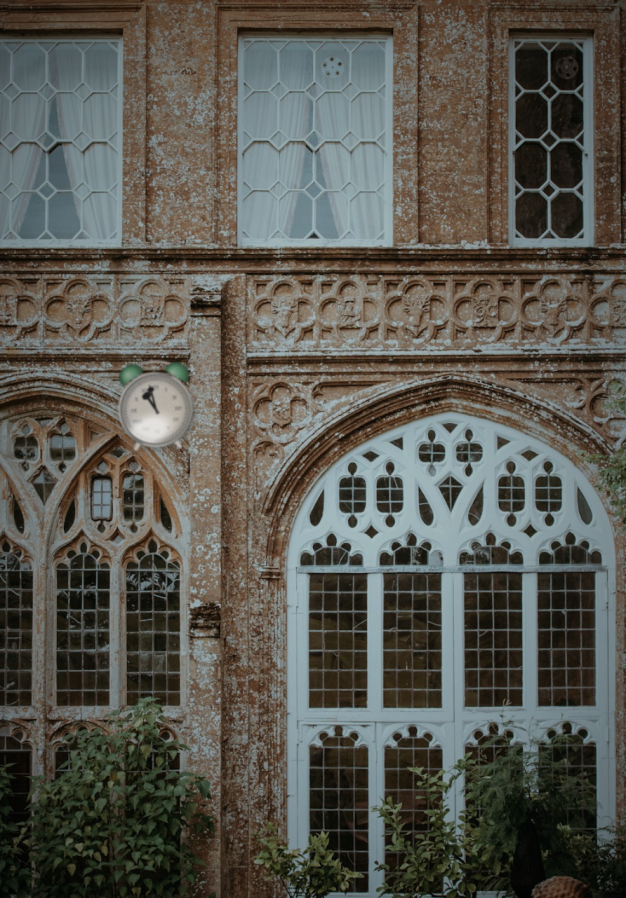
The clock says **10:58**
